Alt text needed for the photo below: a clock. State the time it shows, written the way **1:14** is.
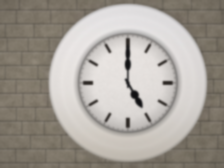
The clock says **5:00**
